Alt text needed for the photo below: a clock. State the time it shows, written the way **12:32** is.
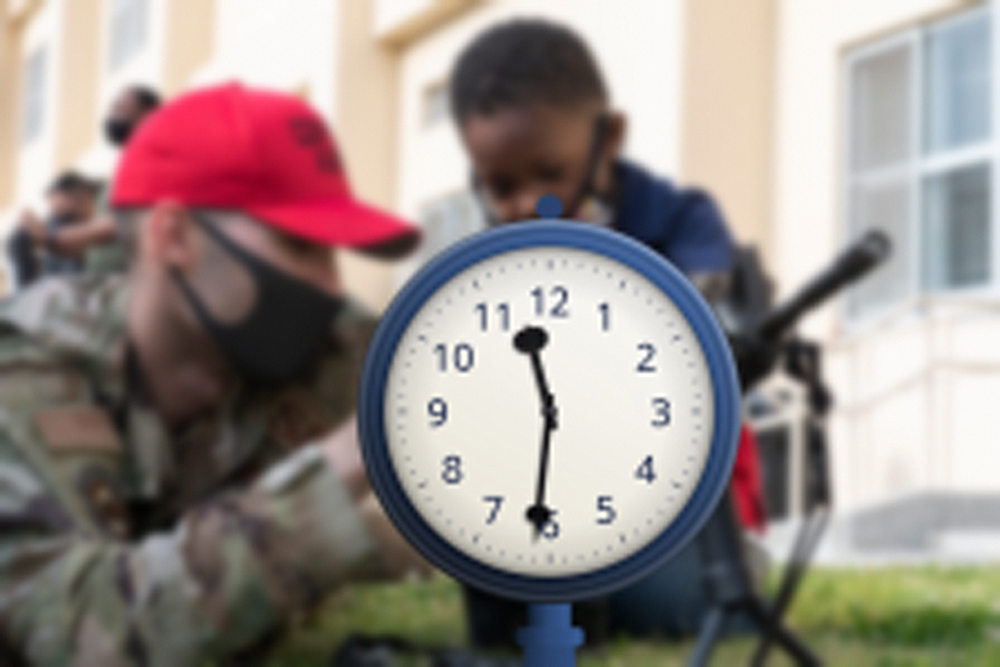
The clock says **11:31**
